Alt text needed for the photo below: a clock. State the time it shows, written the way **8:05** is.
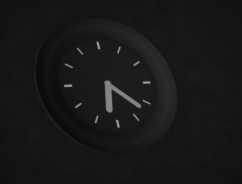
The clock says **6:22**
